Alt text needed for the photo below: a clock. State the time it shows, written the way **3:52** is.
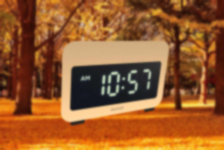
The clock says **10:57**
